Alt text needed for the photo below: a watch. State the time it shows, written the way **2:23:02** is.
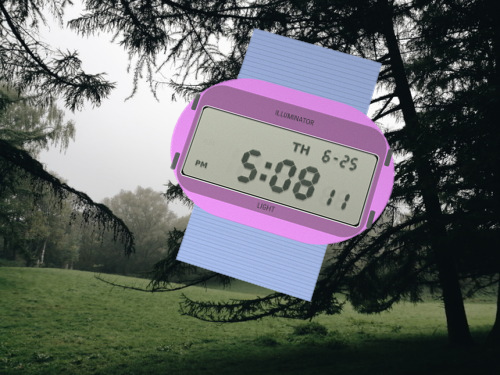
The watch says **5:08:11**
